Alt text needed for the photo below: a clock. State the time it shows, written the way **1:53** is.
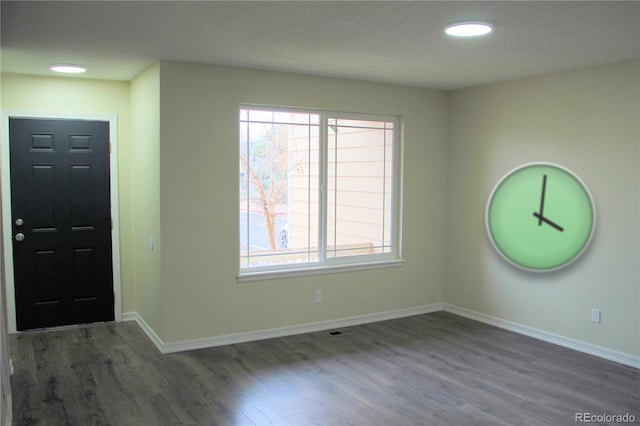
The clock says **4:01**
